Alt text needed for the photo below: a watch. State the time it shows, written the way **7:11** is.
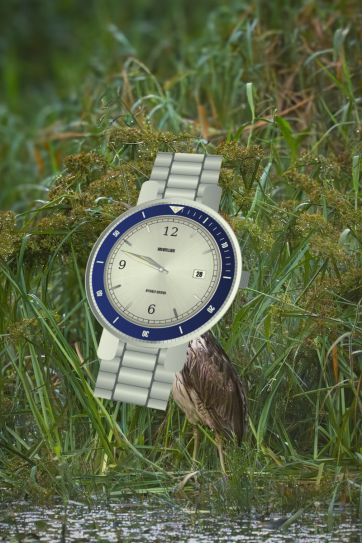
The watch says **9:48**
